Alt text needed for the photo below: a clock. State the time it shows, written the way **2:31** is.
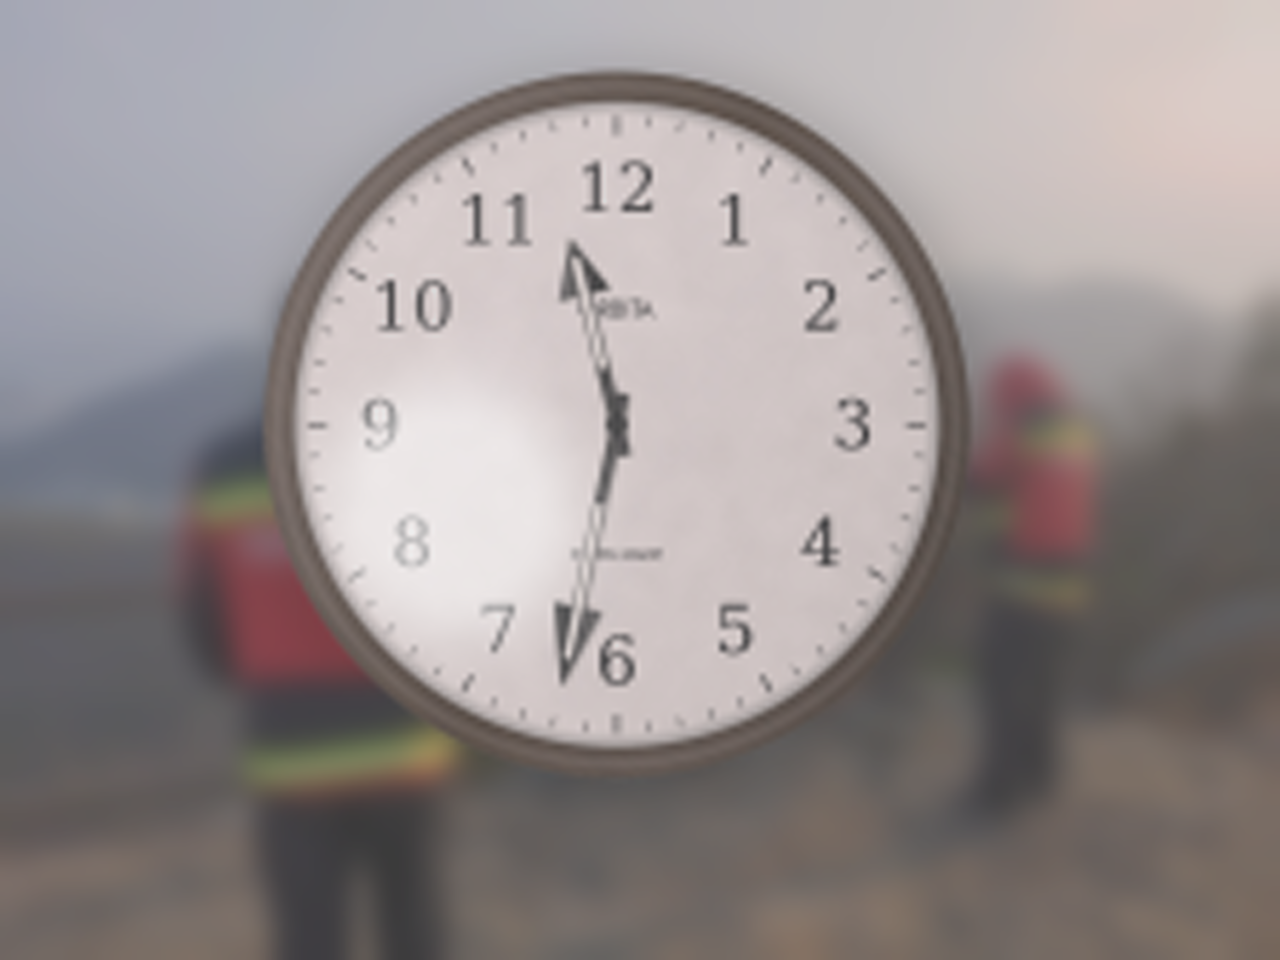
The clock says **11:32**
